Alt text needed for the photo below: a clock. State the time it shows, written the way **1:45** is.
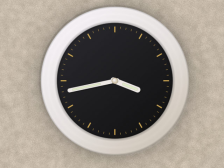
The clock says **3:43**
